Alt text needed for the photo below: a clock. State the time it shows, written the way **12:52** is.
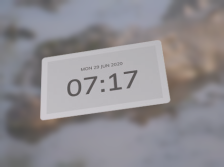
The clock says **7:17**
